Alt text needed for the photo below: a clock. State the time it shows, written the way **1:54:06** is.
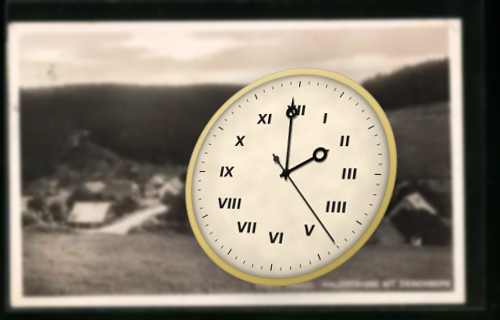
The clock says **1:59:23**
